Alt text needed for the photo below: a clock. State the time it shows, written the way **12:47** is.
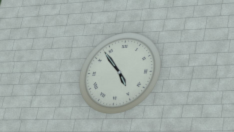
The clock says **4:53**
